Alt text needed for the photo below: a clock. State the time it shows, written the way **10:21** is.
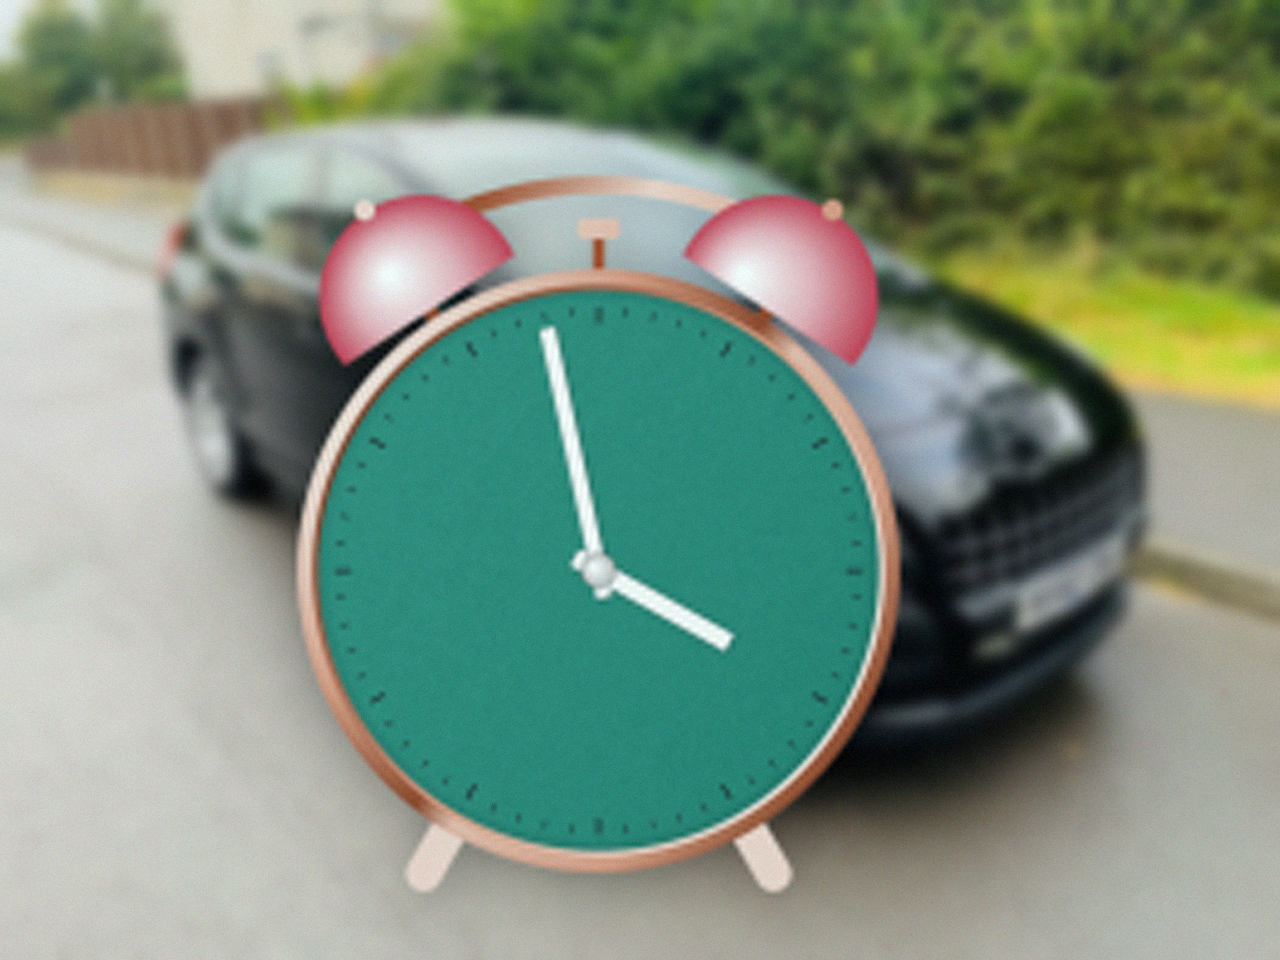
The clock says **3:58**
